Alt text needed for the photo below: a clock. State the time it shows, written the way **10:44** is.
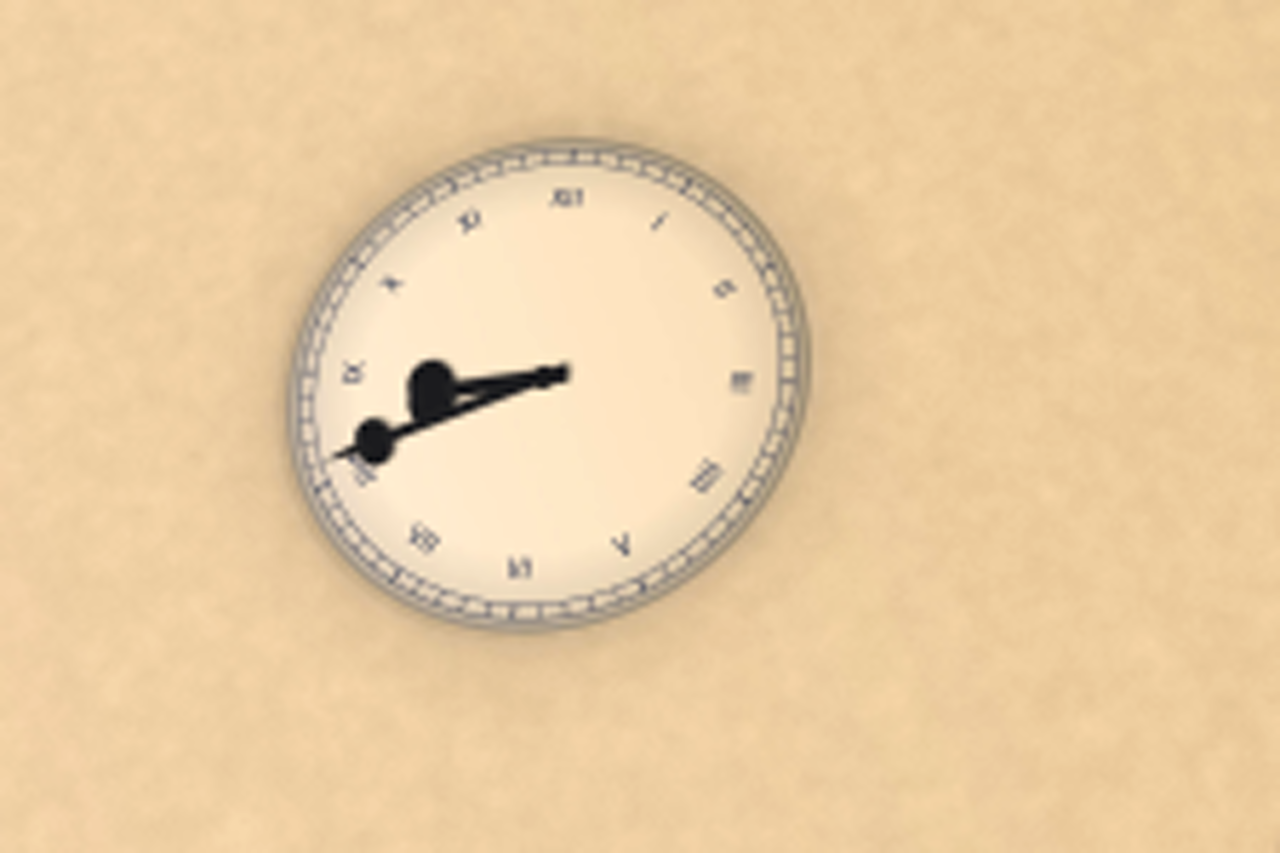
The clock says **8:41**
